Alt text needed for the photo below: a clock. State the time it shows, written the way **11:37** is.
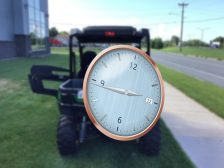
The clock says **2:44**
